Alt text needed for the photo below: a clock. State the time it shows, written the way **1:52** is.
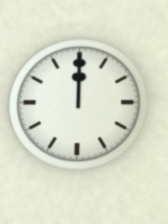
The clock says **12:00**
